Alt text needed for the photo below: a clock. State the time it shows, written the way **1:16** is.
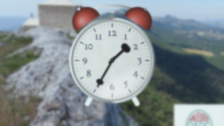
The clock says **1:35**
